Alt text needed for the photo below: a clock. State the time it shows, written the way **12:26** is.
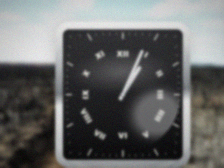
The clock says **1:04**
